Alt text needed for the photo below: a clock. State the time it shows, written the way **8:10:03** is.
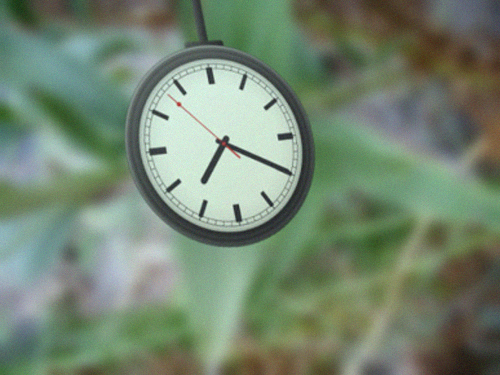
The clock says **7:19:53**
